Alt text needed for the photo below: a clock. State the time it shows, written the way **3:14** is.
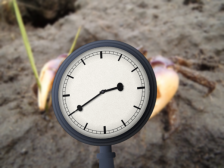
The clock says **2:40**
